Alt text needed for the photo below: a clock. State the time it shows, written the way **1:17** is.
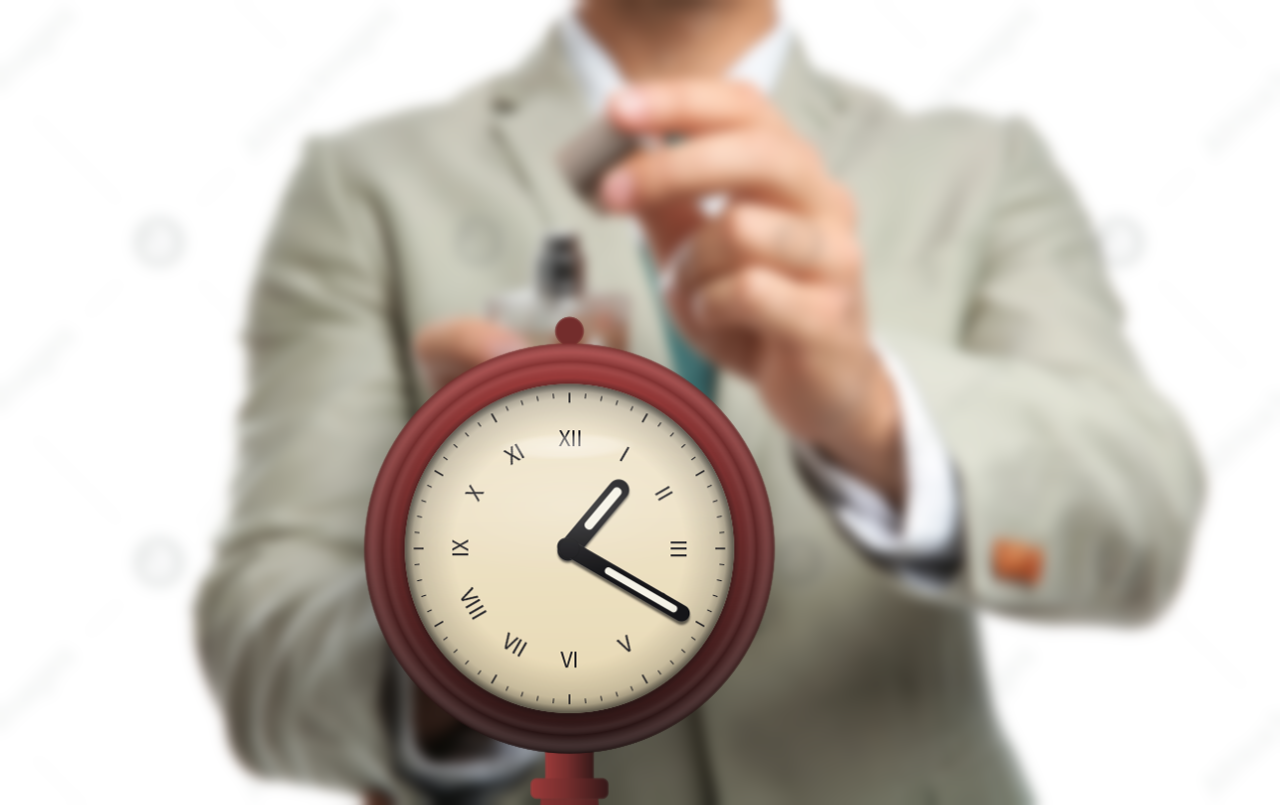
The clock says **1:20**
